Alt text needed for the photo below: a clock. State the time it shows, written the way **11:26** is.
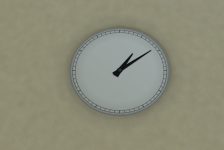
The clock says **1:09**
